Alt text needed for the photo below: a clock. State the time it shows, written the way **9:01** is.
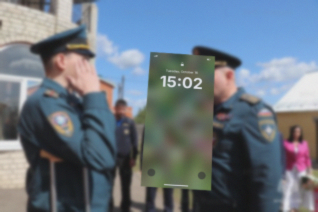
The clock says **15:02**
